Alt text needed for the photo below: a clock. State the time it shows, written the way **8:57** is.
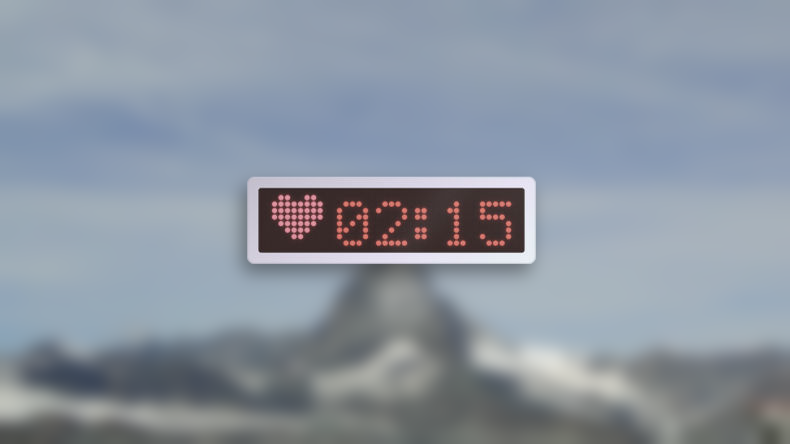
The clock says **2:15**
